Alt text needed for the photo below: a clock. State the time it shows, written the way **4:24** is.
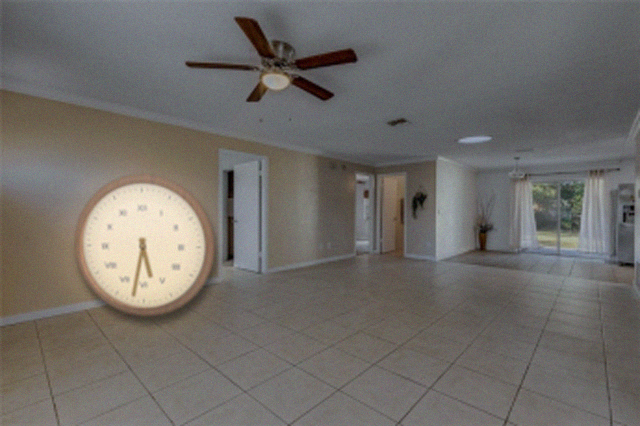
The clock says **5:32**
